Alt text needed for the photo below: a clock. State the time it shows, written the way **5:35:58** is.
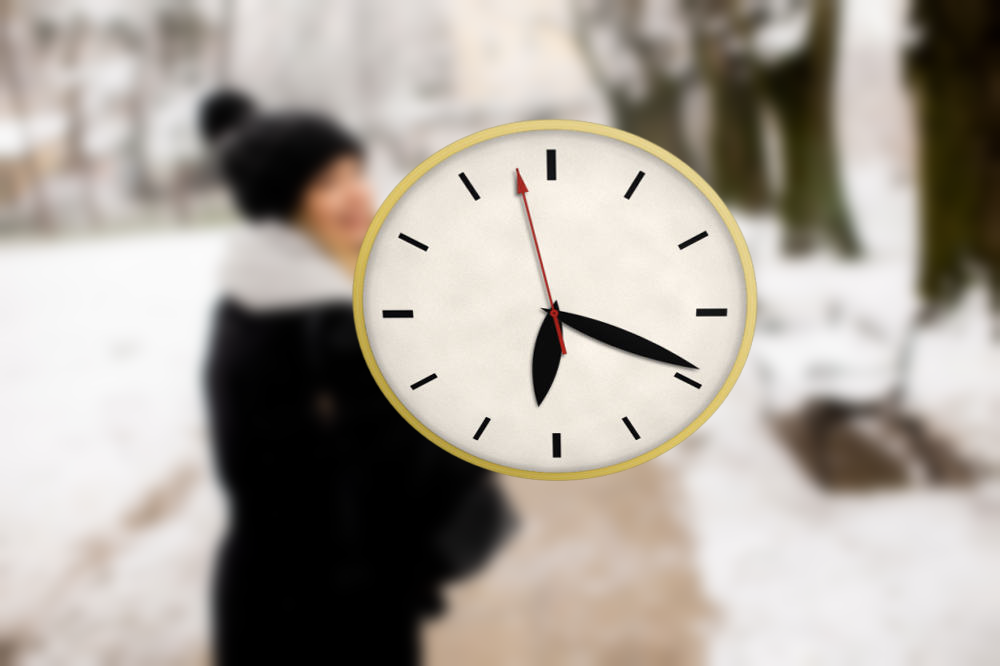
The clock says **6:18:58**
